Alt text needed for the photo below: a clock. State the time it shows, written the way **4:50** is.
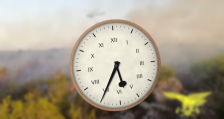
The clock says **5:35**
